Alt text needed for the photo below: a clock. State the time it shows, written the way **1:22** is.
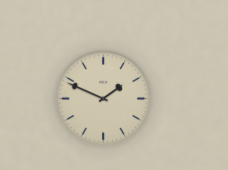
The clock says **1:49**
